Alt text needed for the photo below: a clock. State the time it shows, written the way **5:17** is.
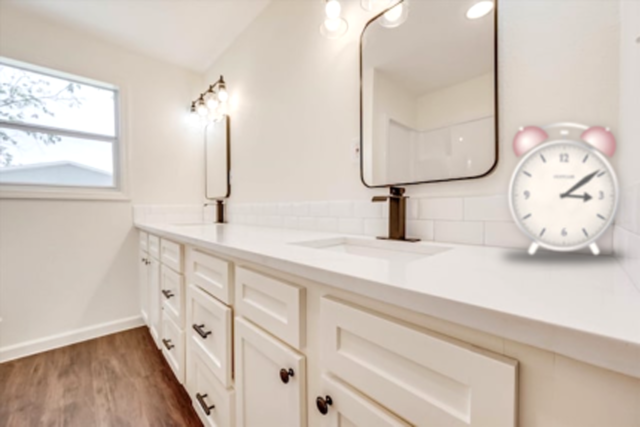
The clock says **3:09**
